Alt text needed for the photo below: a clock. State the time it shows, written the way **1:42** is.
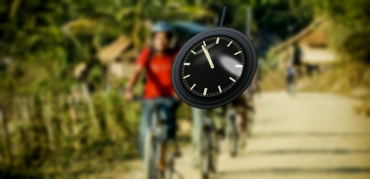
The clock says **10:54**
